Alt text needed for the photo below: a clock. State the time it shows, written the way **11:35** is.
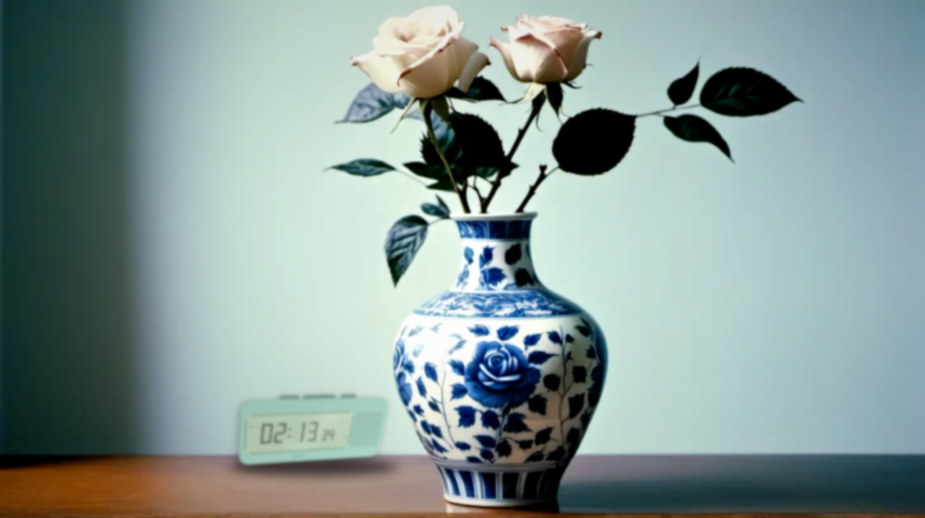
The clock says **2:13**
